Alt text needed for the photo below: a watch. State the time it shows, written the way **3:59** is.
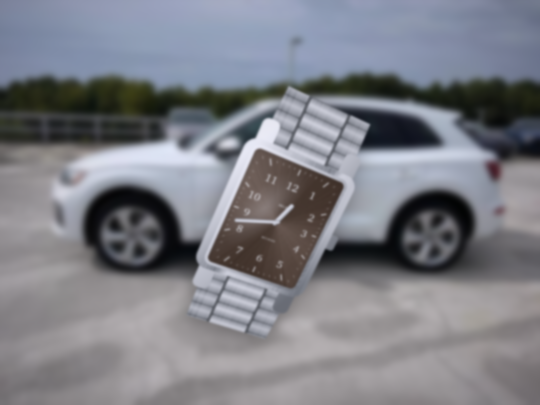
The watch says **12:42**
